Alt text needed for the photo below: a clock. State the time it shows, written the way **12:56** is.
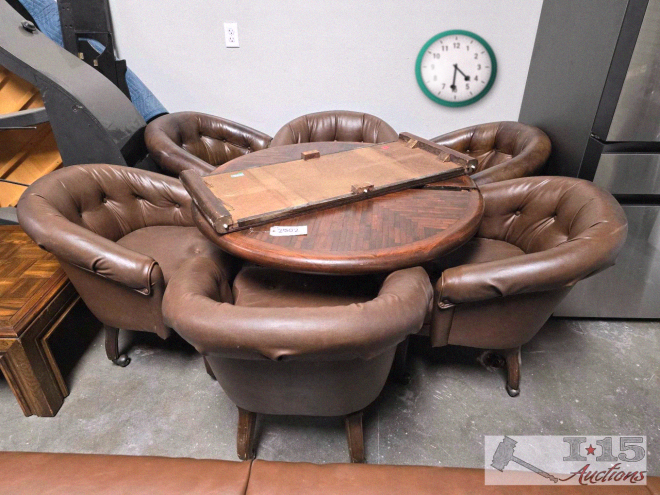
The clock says **4:31**
